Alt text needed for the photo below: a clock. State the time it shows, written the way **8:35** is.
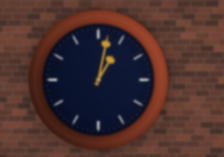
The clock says **1:02**
